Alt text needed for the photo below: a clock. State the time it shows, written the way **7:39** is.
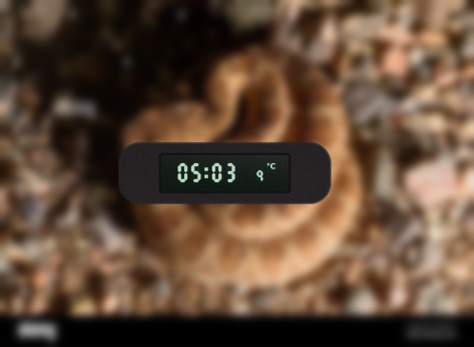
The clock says **5:03**
